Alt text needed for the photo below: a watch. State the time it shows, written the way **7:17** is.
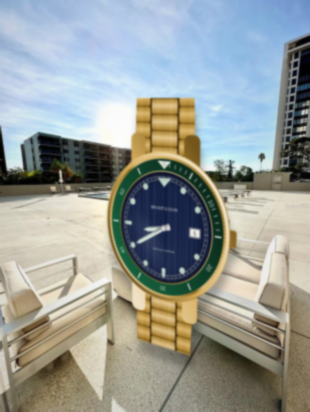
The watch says **8:40**
